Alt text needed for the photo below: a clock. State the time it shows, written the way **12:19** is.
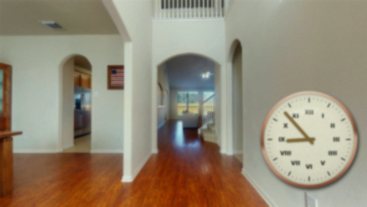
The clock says **8:53**
